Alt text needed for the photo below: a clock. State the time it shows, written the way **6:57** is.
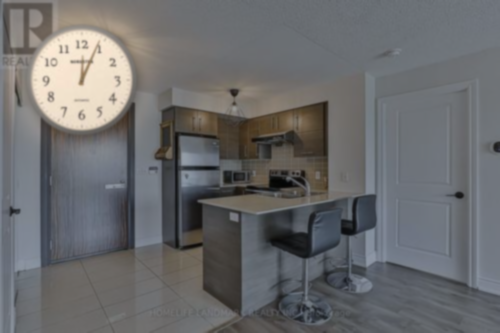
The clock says **12:04**
